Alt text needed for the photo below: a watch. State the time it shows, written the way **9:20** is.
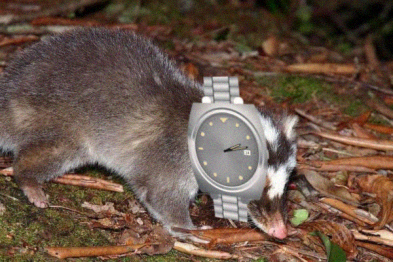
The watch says **2:13**
